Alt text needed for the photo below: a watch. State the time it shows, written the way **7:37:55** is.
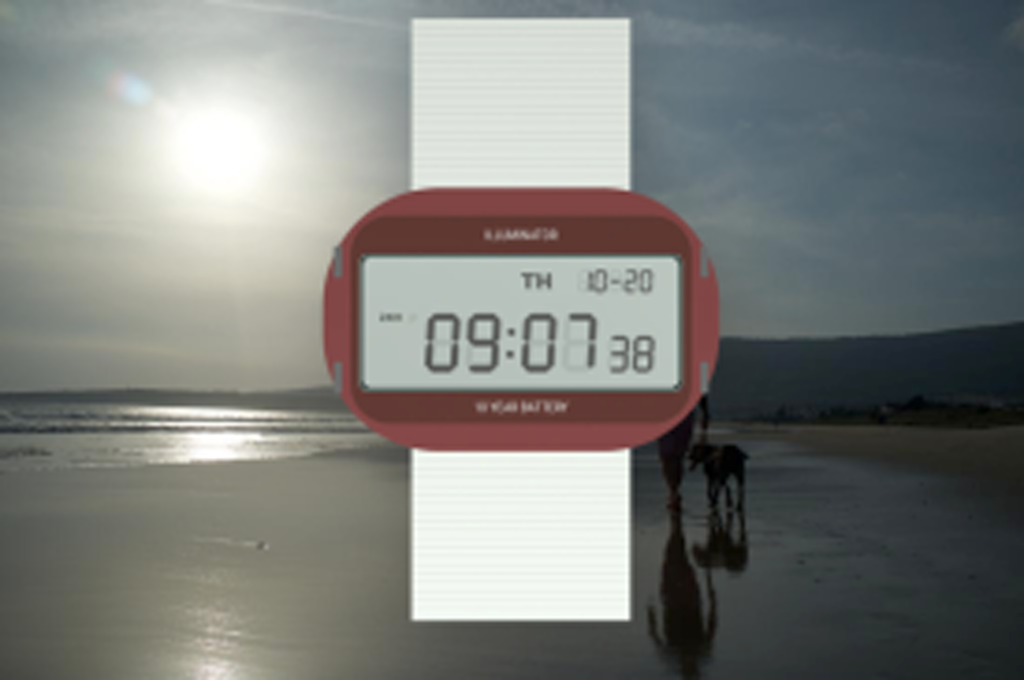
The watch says **9:07:38**
